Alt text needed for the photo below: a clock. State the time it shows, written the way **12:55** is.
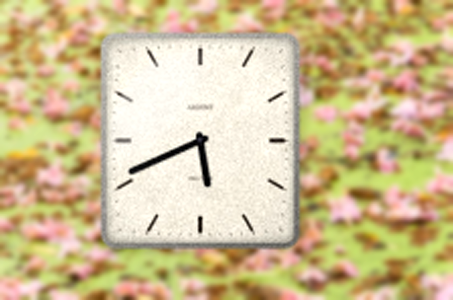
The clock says **5:41**
